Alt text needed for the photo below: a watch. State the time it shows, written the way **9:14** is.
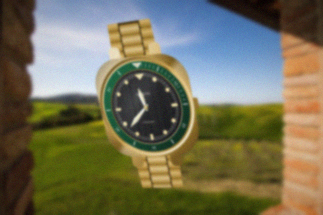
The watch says **11:38**
